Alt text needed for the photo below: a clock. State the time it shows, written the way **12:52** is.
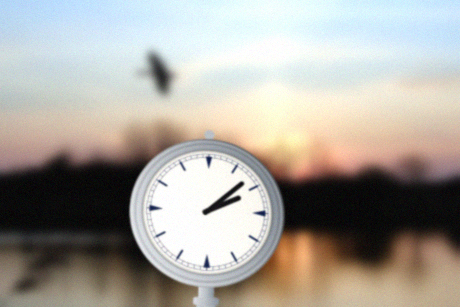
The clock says **2:08**
